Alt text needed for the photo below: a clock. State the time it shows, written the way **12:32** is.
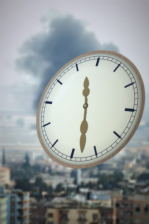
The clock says **11:28**
